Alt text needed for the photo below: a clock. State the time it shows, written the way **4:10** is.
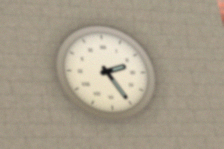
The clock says **2:25**
